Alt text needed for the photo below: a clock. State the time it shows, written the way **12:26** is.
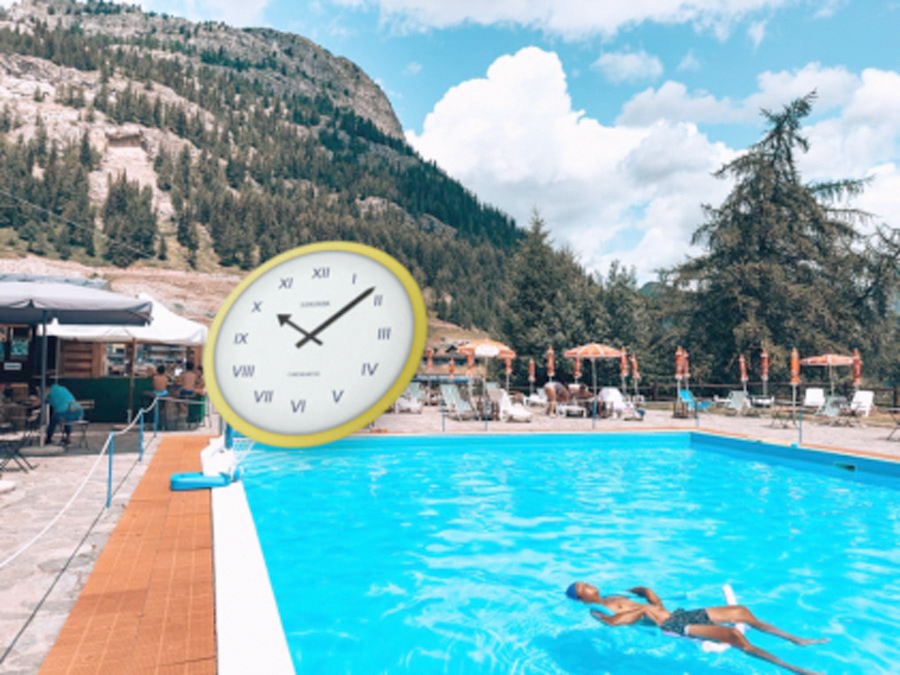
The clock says **10:08**
